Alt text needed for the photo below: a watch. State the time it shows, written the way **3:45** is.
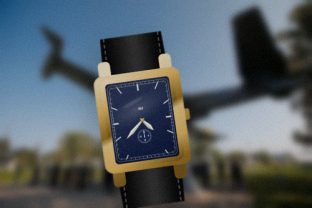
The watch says **4:38**
